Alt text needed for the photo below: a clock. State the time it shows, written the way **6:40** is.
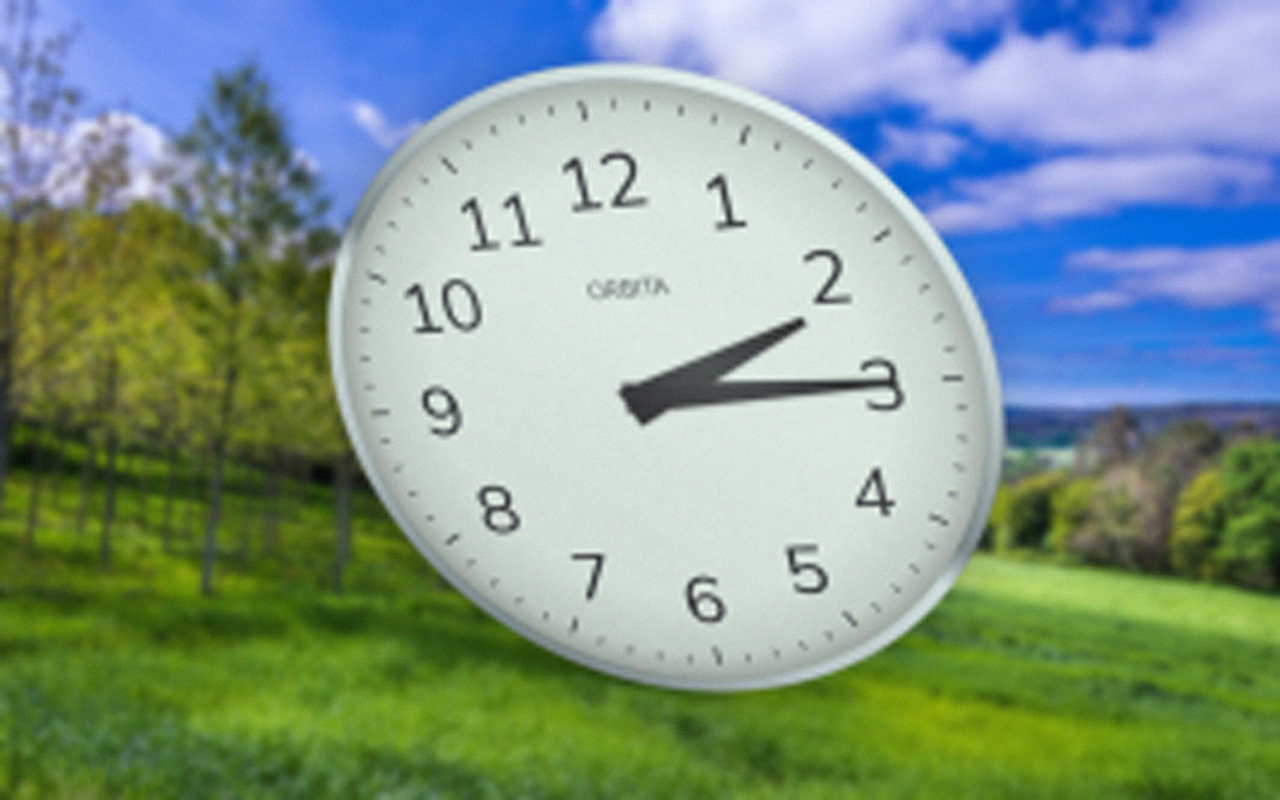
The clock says **2:15**
